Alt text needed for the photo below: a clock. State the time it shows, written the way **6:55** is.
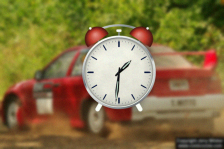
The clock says **1:31**
